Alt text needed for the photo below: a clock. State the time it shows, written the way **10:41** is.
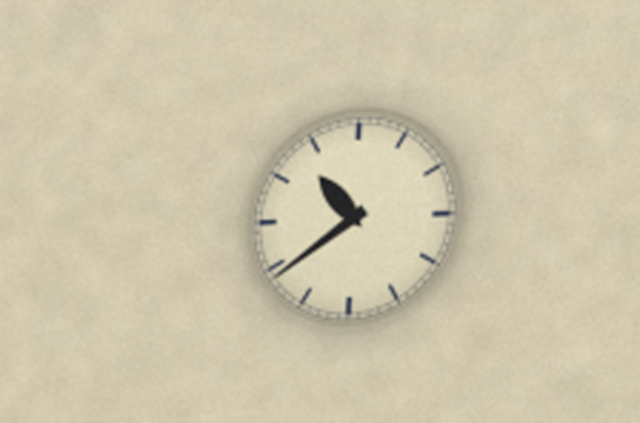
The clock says **10:39**
